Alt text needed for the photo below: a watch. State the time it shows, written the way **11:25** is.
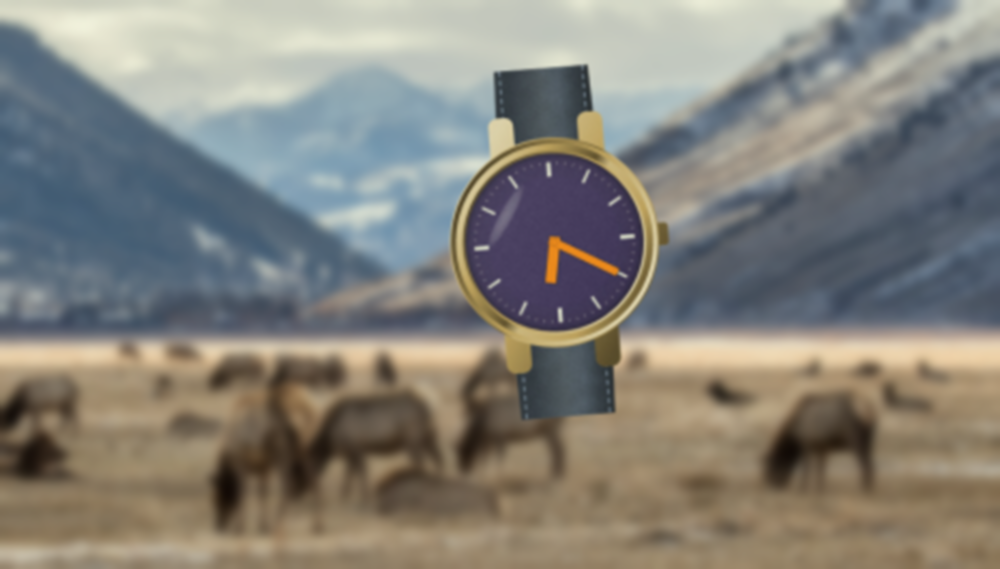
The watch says **6:20**
